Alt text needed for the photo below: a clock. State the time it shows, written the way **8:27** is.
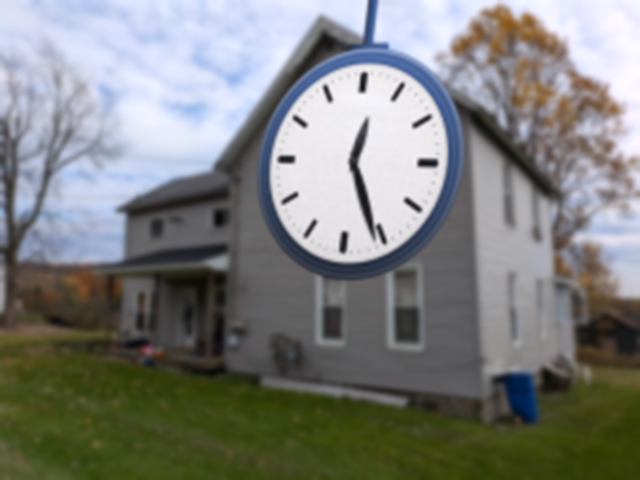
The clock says **12:26**
